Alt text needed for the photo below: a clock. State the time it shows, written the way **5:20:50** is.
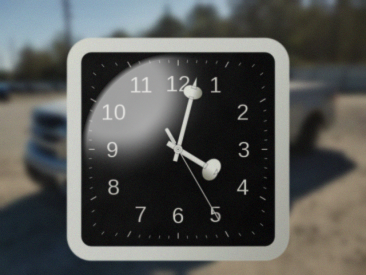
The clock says **4:02:25**
